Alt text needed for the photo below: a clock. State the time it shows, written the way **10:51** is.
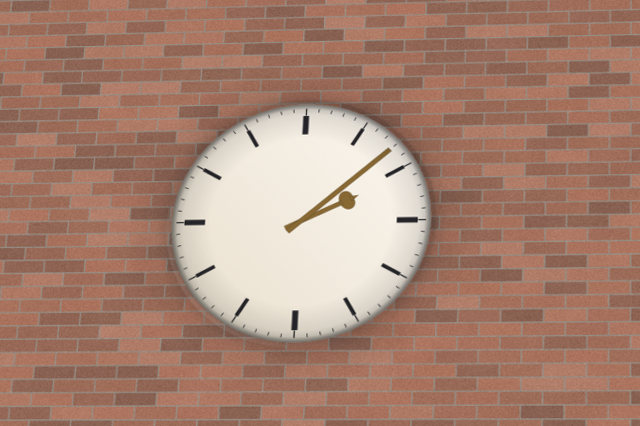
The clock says **2:08**
